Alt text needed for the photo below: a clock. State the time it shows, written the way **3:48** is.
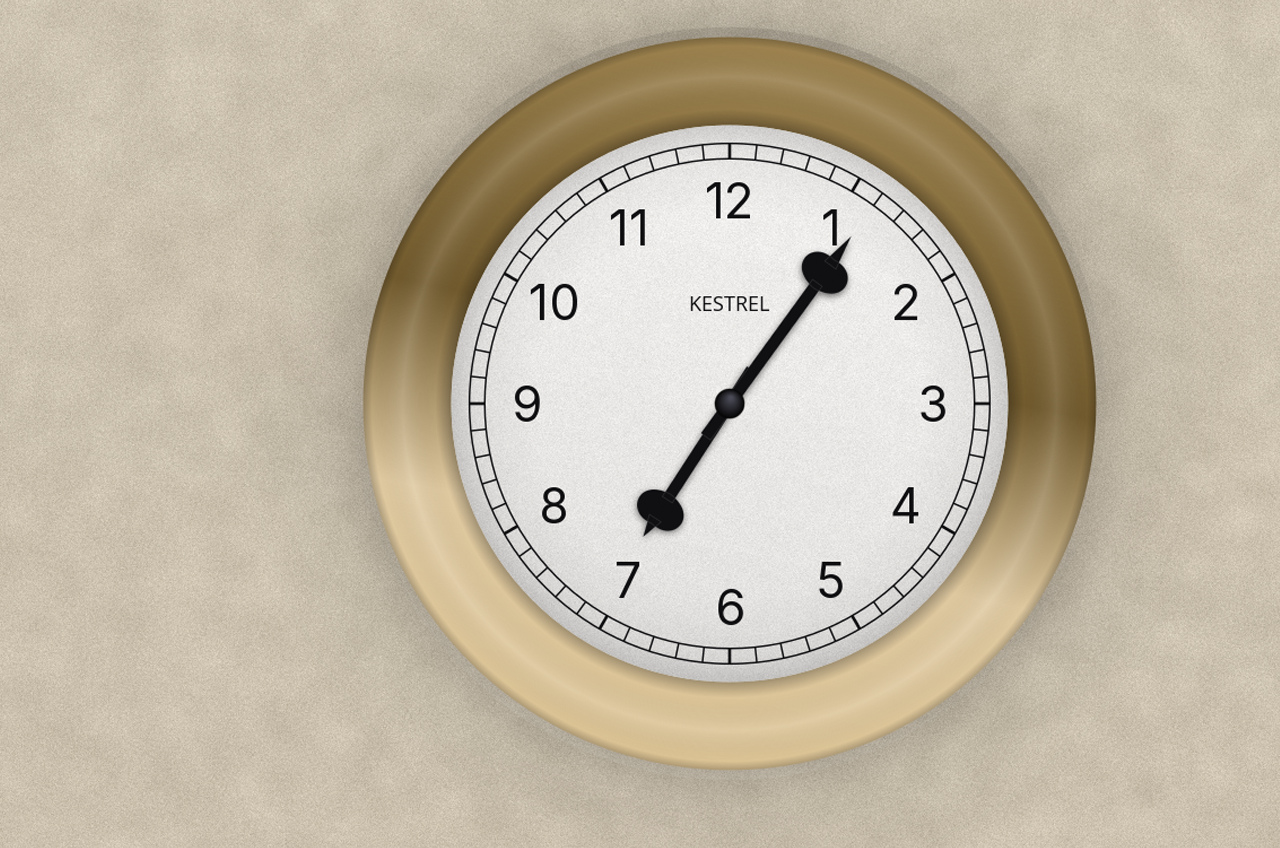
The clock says **7:06**
